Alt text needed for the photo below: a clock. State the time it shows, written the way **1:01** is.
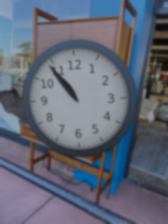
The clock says **10:54**
